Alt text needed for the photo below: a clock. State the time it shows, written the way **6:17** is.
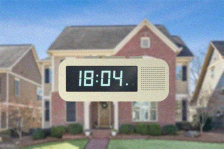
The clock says **18:04**
